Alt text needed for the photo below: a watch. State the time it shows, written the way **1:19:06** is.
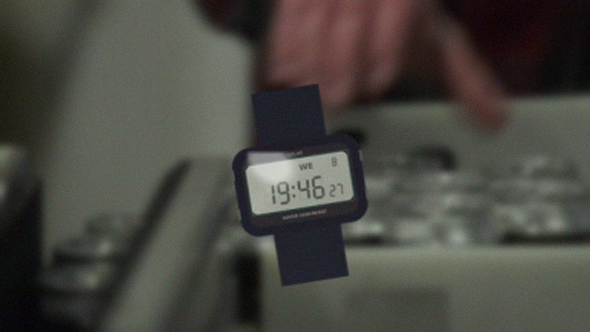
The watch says **19:46:27**
